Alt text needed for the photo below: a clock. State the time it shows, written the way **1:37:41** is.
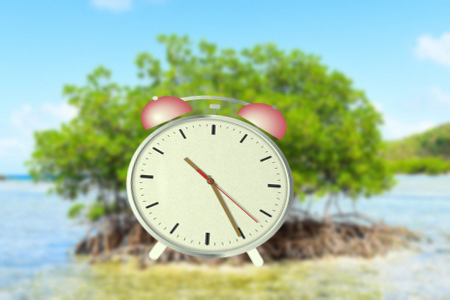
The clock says **10:25:22**
